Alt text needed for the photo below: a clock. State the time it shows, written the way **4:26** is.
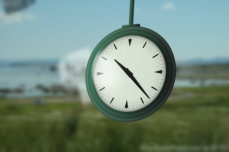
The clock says **10:23**
